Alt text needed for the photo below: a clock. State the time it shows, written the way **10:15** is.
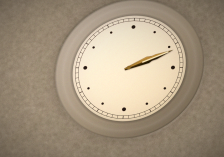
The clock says **2:11**
